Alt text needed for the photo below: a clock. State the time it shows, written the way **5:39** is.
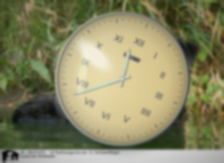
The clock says **11:38**
